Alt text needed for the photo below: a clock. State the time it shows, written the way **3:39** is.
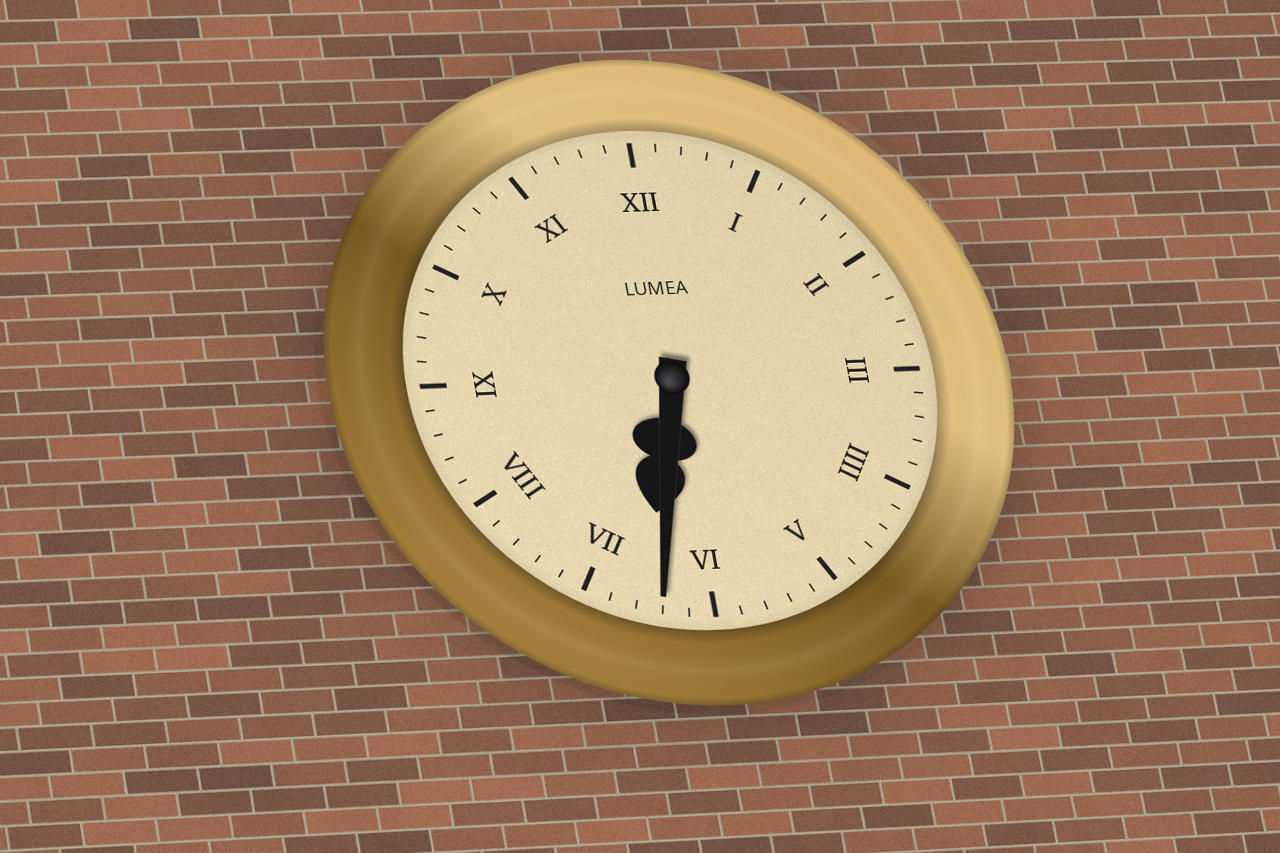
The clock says **6:32**
